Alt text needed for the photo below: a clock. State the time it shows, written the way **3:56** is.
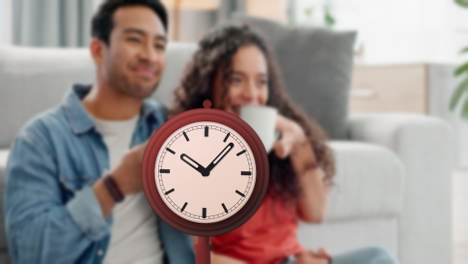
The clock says **10:07**
